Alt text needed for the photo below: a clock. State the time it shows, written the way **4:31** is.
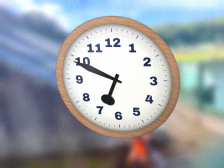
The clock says **6:49**
